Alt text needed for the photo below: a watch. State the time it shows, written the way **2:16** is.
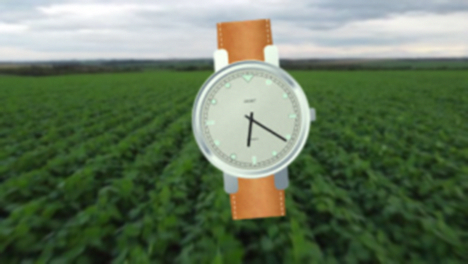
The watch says **6:21**
